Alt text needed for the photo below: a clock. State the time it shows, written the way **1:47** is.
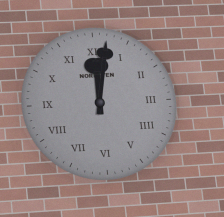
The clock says **12:02**
